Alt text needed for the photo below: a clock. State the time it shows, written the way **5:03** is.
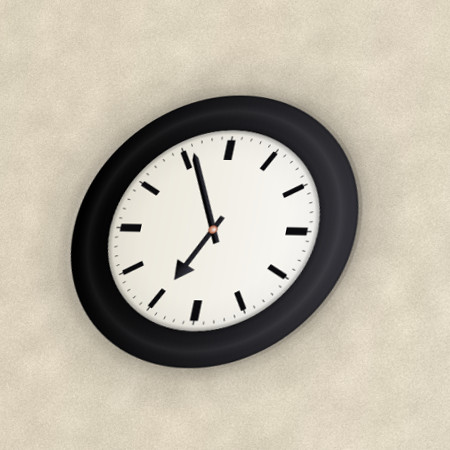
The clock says **6:56**
